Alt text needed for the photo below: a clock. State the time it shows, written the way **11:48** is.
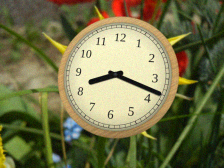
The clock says **8:18**
